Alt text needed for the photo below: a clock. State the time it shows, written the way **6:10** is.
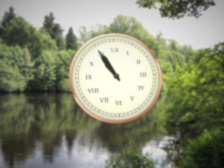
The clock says **10:55**
